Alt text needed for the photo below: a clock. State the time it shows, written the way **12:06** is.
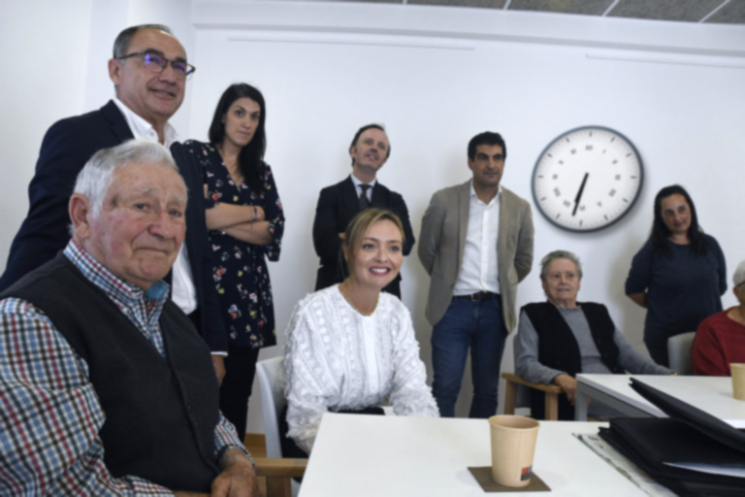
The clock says **6:32**
